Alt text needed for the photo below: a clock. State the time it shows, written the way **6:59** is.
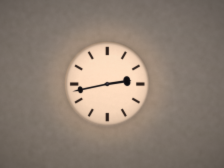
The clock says **2:43**
